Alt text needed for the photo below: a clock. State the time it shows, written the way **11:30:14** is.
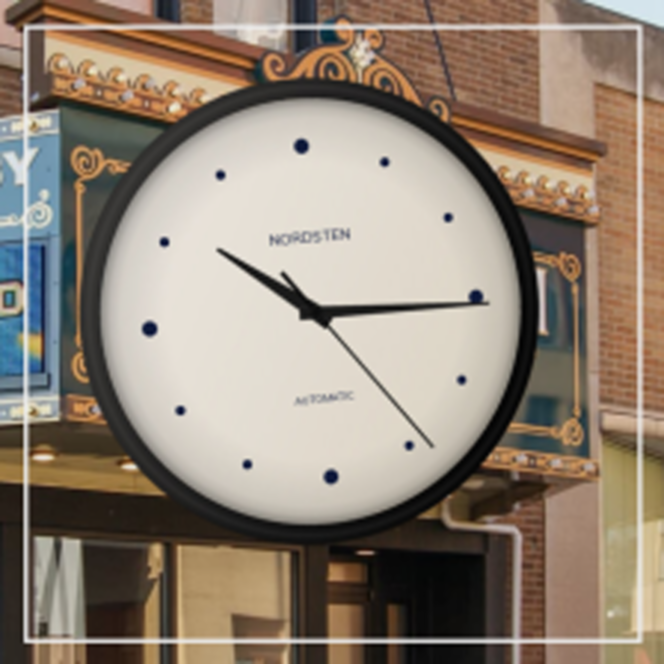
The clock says **10:15:24**
